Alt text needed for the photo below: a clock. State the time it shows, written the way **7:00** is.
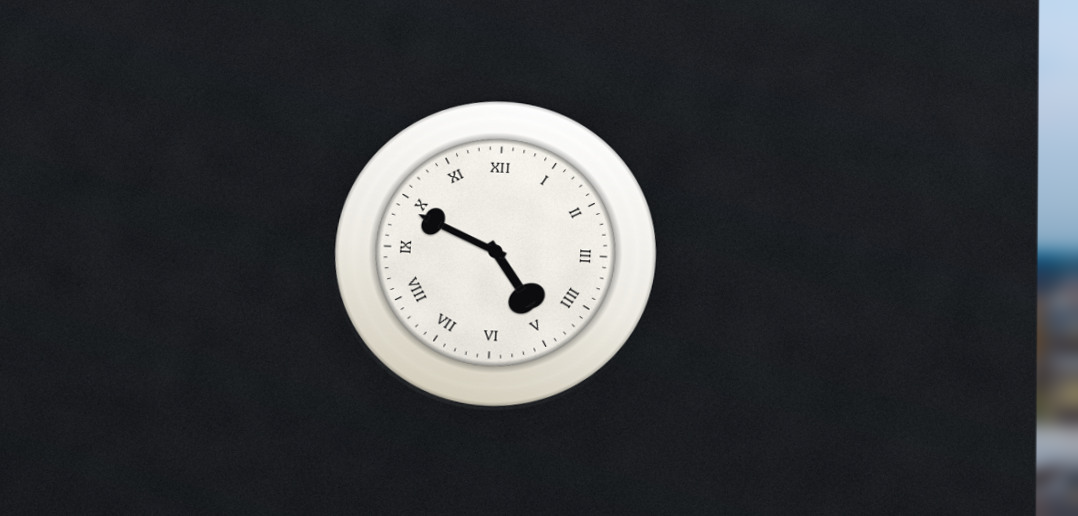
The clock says **4:49**
